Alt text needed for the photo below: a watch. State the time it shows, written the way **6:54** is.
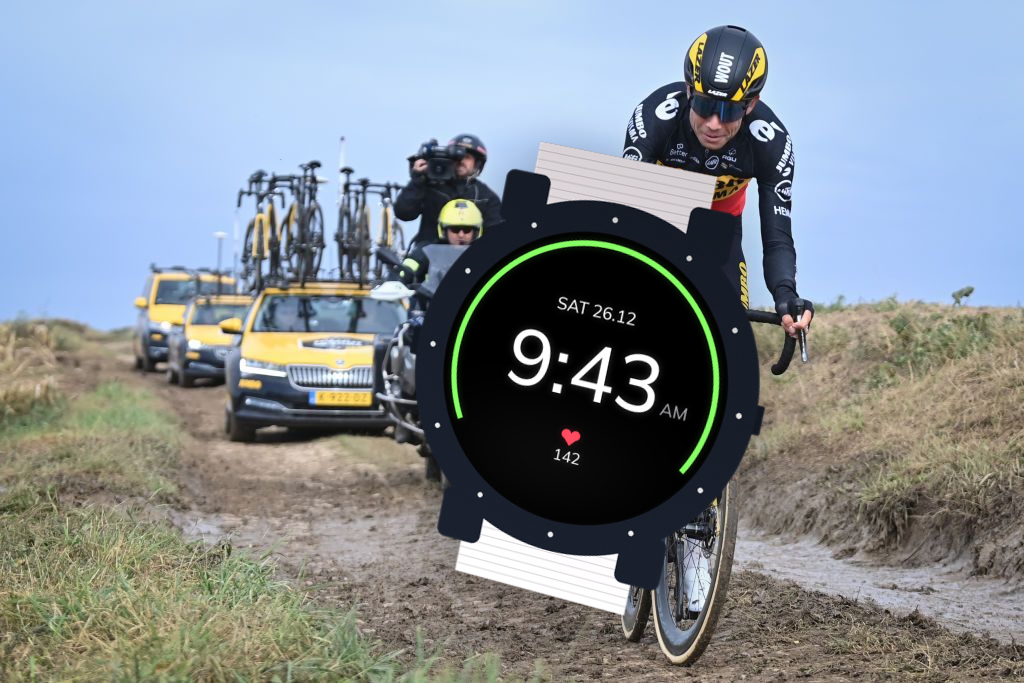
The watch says **9:43**
